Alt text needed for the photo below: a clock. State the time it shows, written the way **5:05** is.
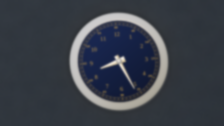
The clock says **8:26**
